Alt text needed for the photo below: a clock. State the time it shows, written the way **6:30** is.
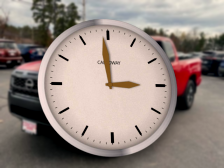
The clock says **2:59**
